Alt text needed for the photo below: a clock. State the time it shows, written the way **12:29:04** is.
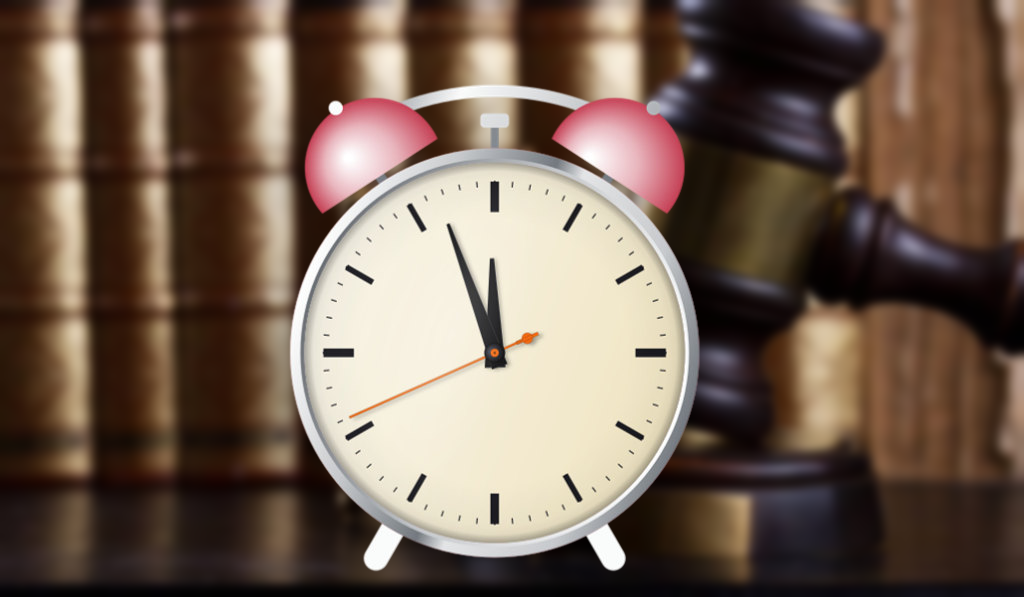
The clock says **11:56:41**
